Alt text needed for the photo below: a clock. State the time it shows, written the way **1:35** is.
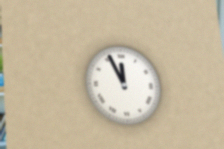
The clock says **11:56**
